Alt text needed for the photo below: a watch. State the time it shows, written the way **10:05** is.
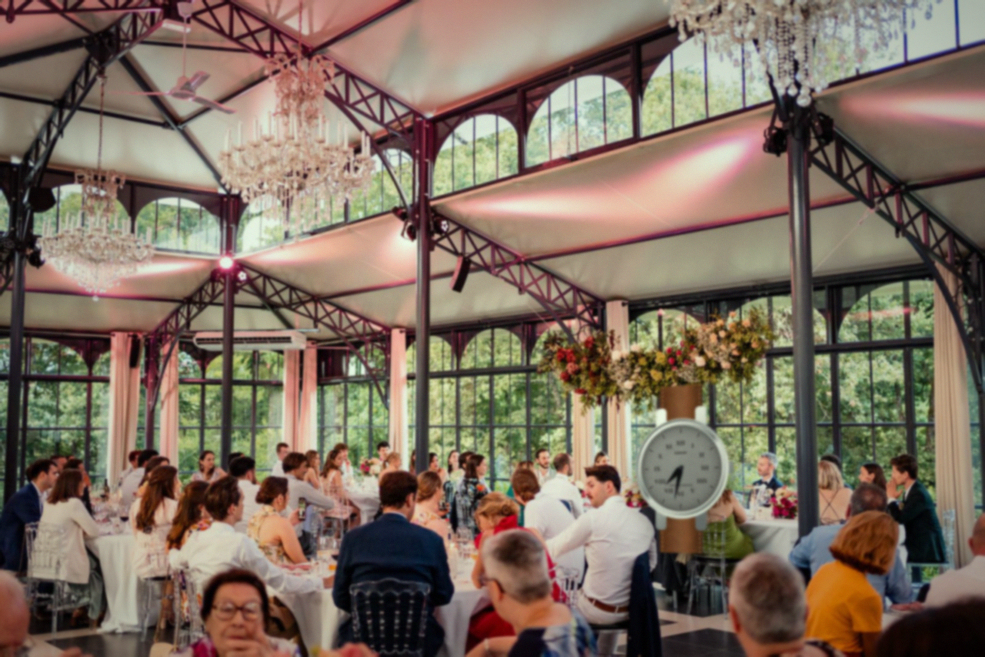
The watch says **7:32**
